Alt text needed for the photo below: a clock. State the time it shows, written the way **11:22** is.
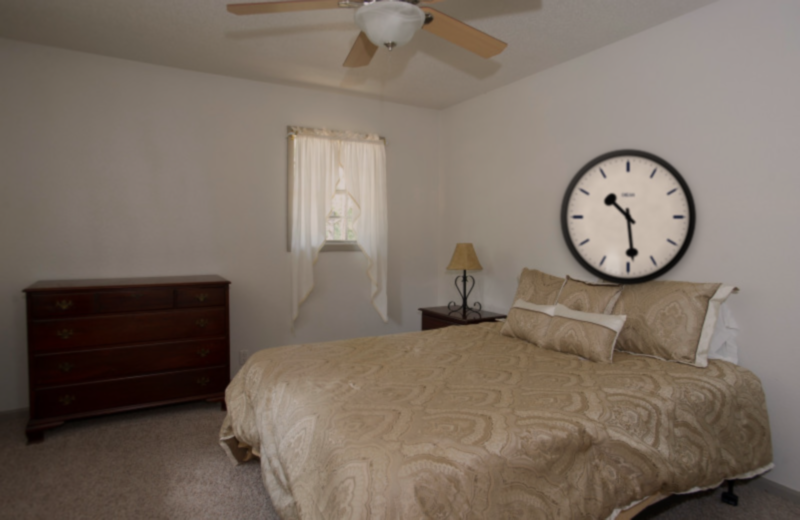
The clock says **10:29**
